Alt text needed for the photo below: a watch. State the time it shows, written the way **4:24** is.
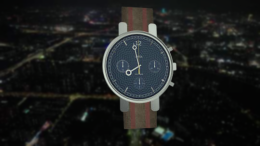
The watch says **7:58**
